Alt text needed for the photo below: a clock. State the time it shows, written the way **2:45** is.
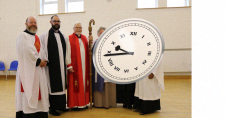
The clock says **9:44**
